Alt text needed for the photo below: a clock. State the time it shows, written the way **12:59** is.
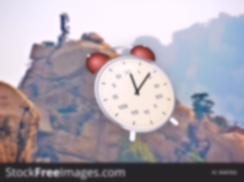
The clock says **12:09**
